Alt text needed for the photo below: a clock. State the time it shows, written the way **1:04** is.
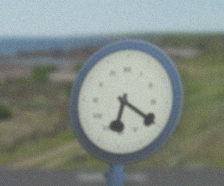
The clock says **6:20**
